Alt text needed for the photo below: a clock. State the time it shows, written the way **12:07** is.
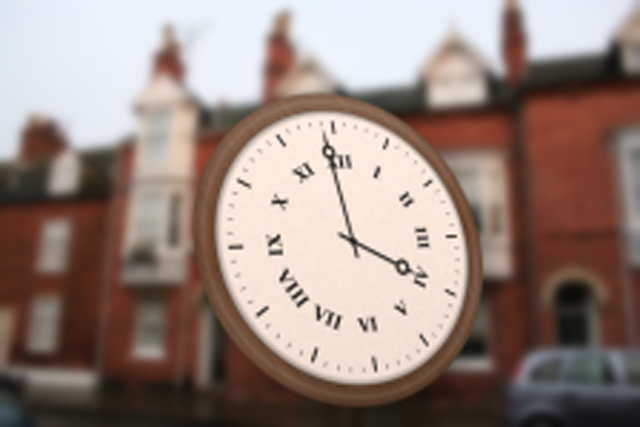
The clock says **3:59**
